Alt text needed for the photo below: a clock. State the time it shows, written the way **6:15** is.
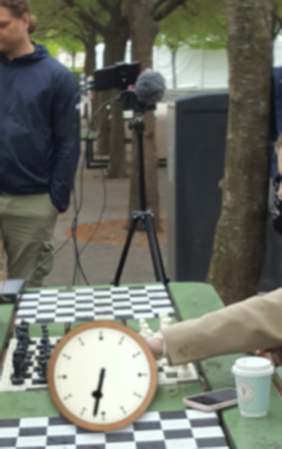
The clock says **6:32**
